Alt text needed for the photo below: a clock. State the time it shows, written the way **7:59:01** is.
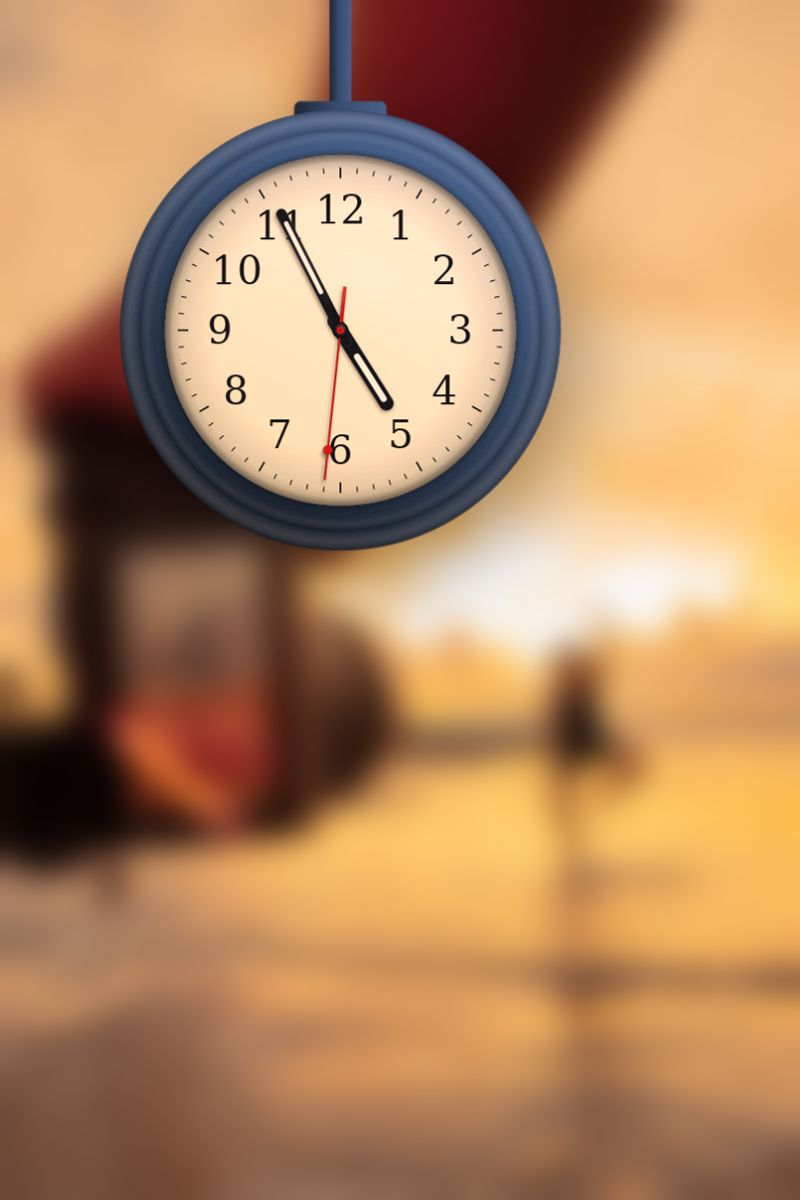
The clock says **4:55:31**
